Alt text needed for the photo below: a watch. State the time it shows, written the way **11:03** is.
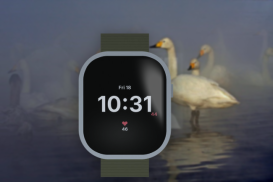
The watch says **10:31**
